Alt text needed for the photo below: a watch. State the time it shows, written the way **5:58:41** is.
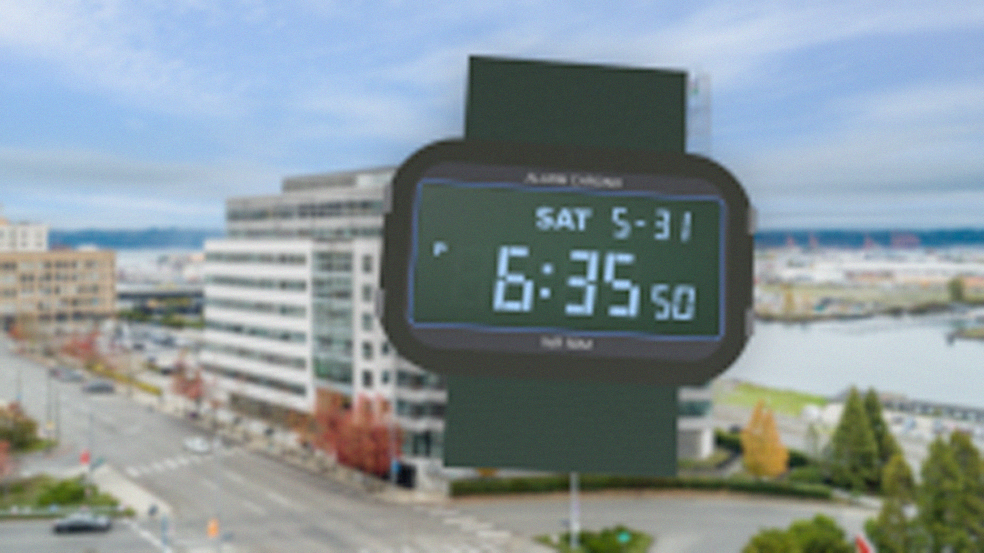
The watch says **6:35:50**
